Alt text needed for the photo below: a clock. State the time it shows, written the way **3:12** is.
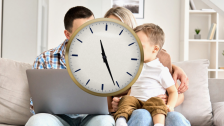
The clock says **11:26**
